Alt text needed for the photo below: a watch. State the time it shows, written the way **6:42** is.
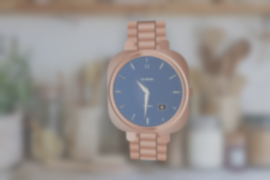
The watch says **10:31**
